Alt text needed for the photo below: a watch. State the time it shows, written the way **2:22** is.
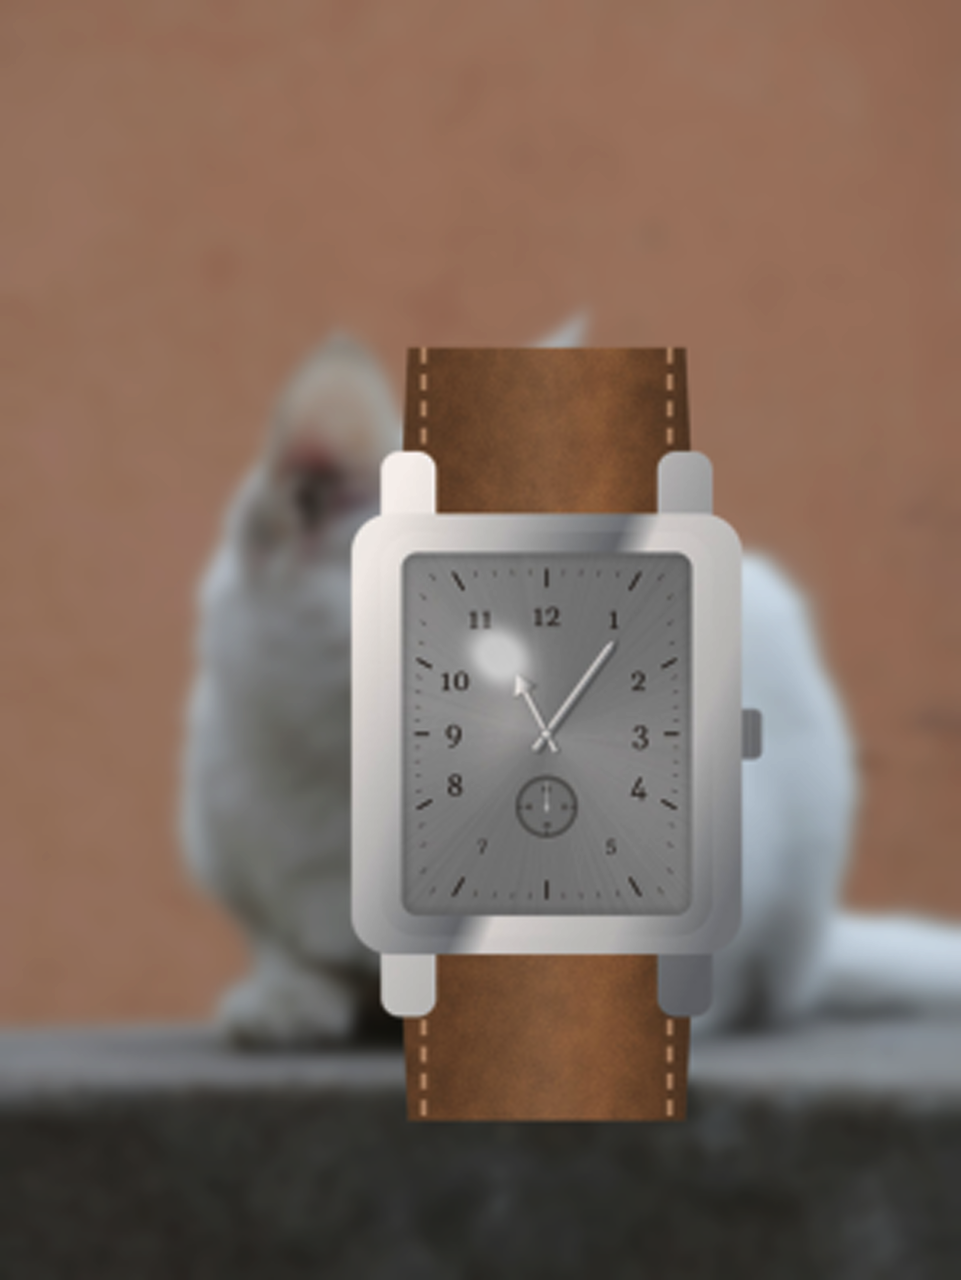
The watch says **11:06**
